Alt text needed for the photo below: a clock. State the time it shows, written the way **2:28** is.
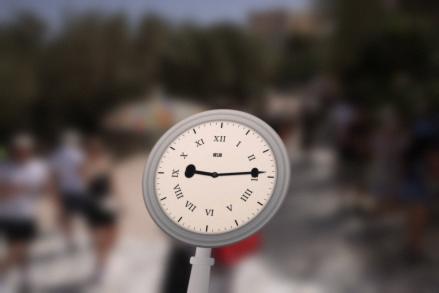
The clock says **9:14**
